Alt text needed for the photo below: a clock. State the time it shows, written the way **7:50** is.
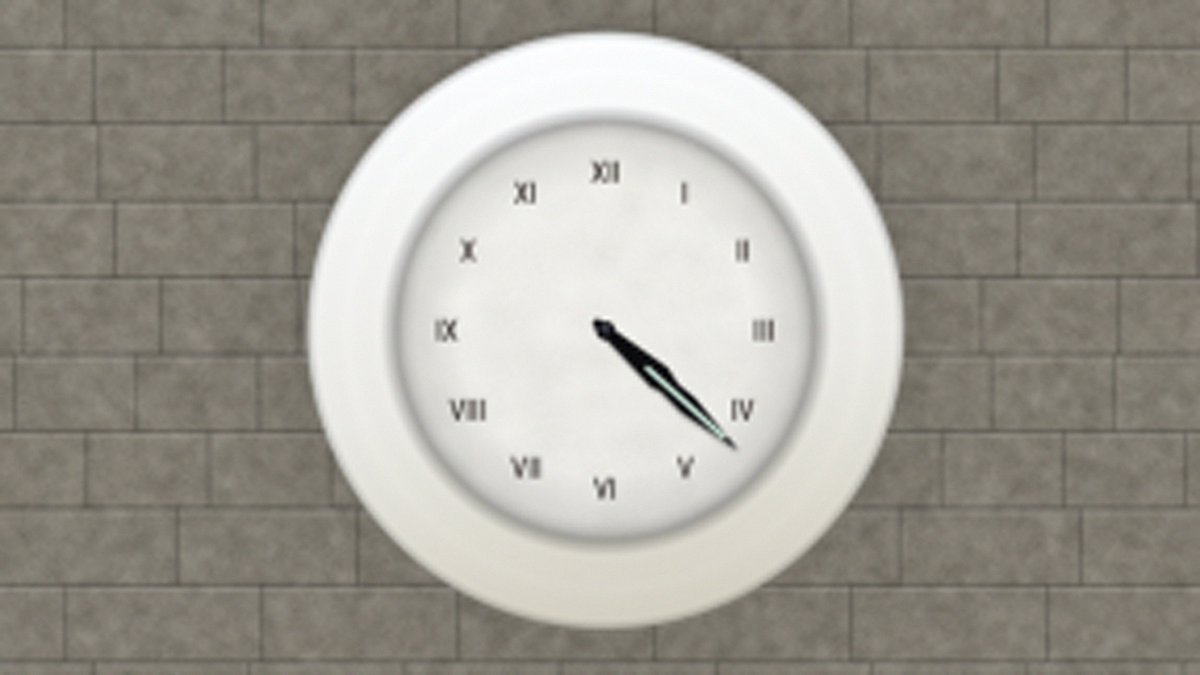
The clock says **4:22**
